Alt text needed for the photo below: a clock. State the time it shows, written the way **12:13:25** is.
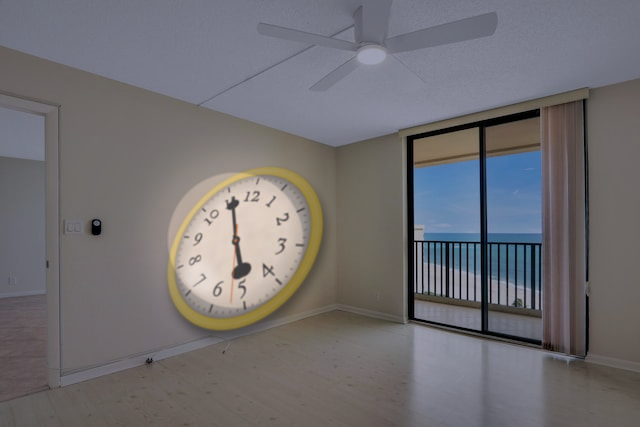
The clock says **4:55:27**
